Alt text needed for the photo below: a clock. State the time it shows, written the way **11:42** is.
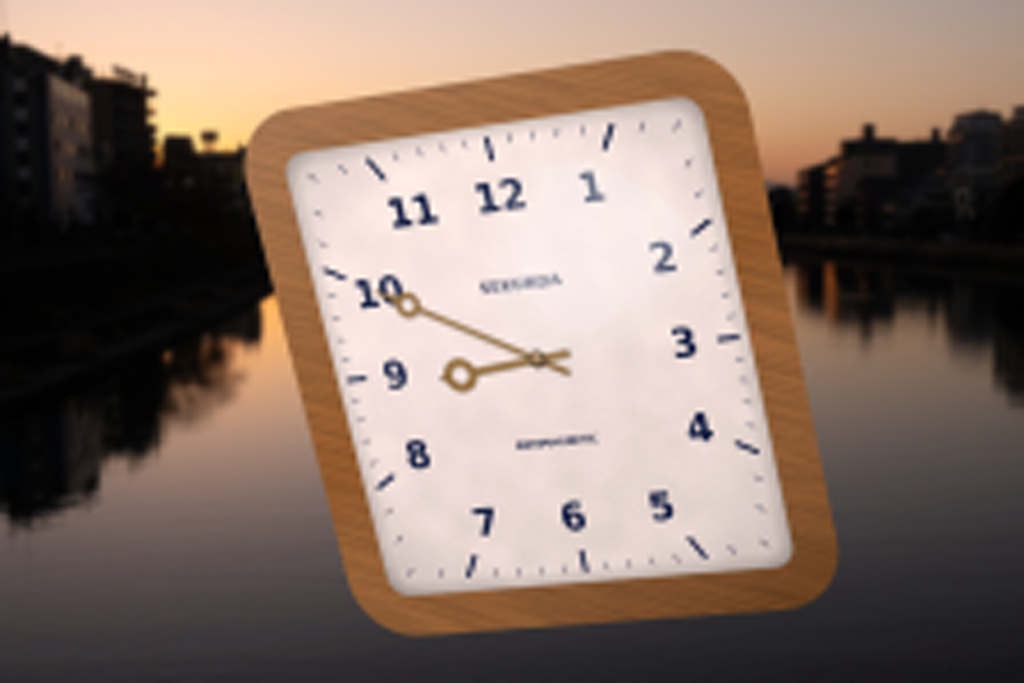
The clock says **8:50**
